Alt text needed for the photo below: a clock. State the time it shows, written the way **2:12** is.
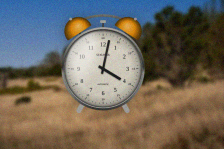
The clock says **4:02**
